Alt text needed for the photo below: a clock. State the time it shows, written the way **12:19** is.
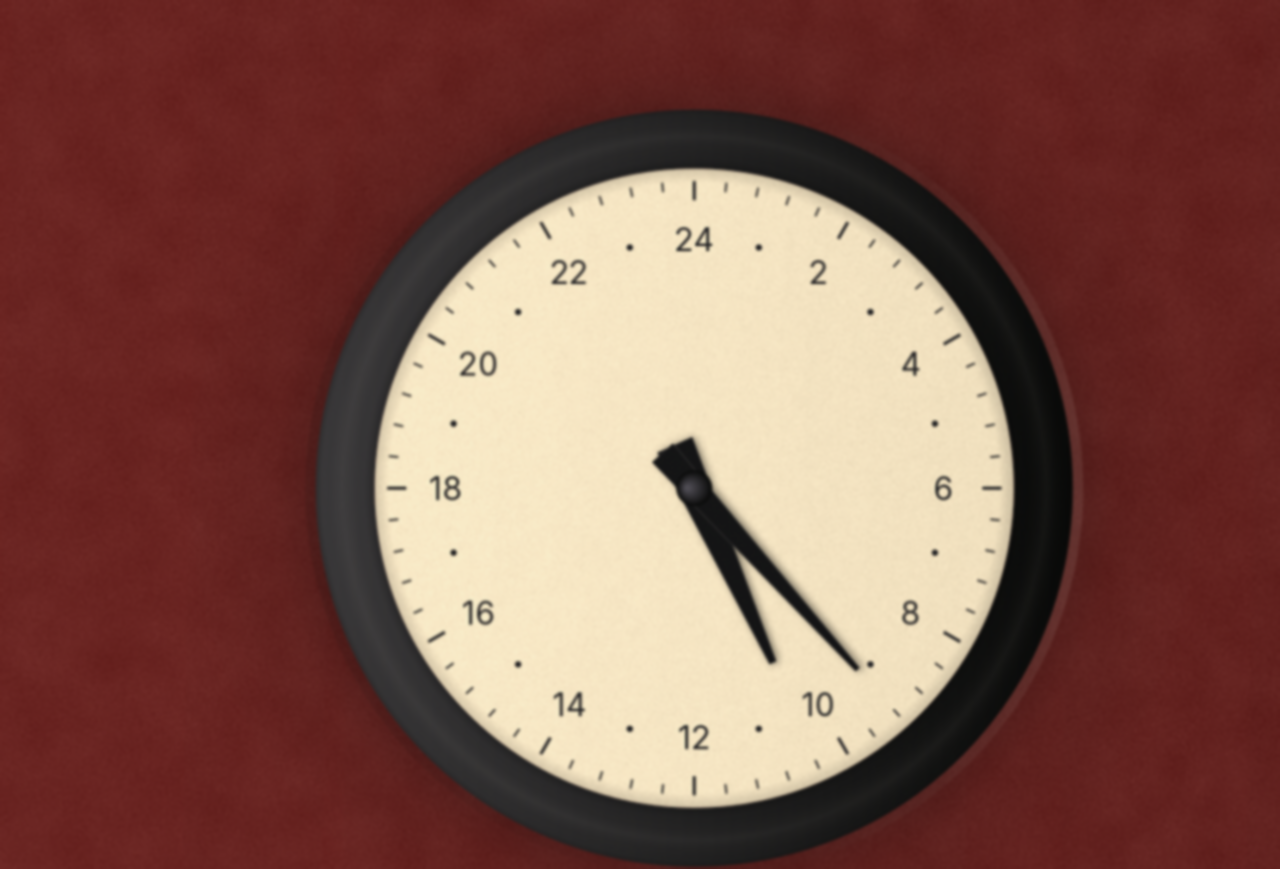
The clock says **10:23**
